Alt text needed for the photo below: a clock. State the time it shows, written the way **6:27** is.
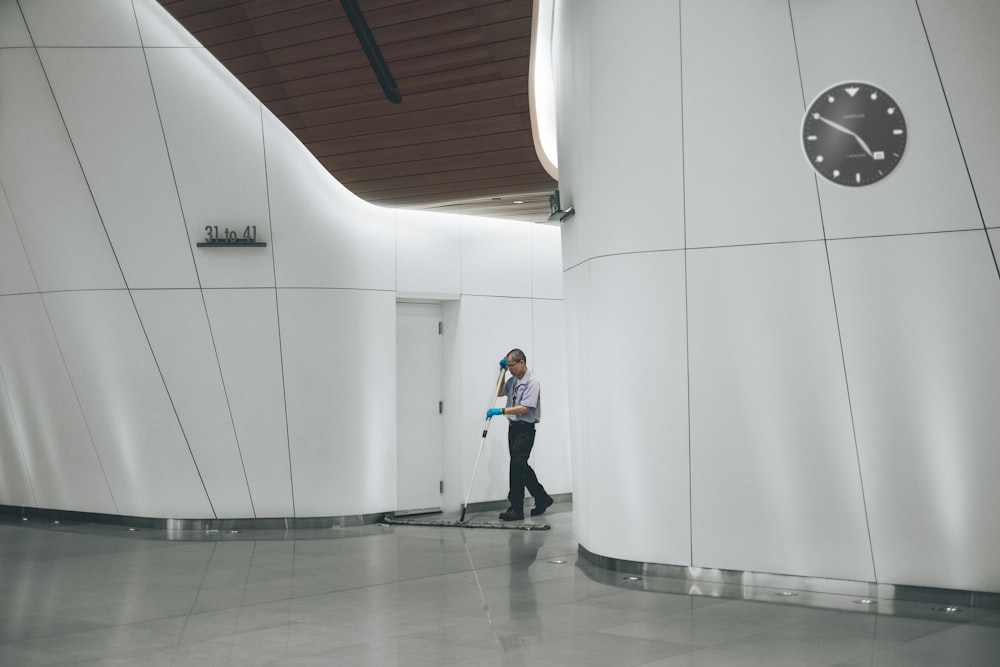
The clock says **4:50**
